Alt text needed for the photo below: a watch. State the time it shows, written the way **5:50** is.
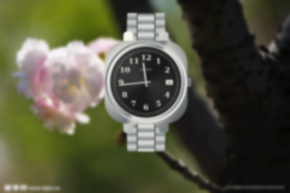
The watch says **11:44**
